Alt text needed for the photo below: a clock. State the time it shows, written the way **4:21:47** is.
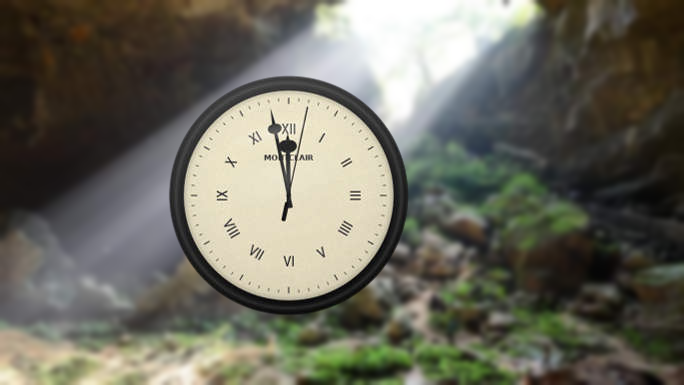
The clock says **11:58:02**
